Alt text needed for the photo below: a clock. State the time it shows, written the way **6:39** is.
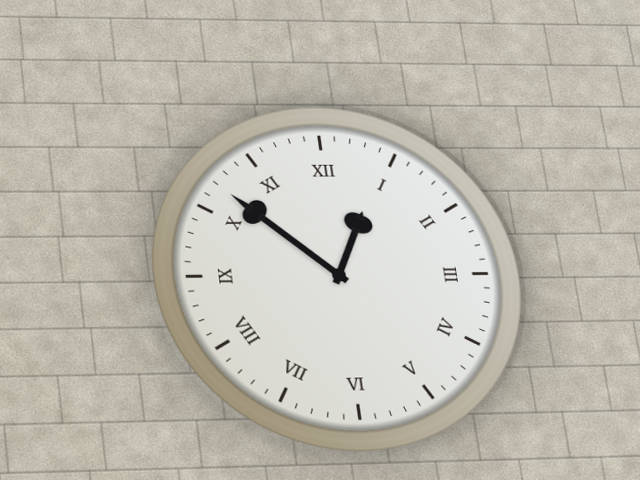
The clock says **12:52**
